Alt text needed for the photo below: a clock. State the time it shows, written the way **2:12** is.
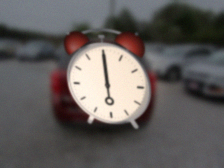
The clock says **6:00**
